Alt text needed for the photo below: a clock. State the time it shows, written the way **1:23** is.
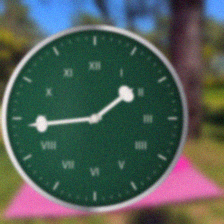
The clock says **1:44**
